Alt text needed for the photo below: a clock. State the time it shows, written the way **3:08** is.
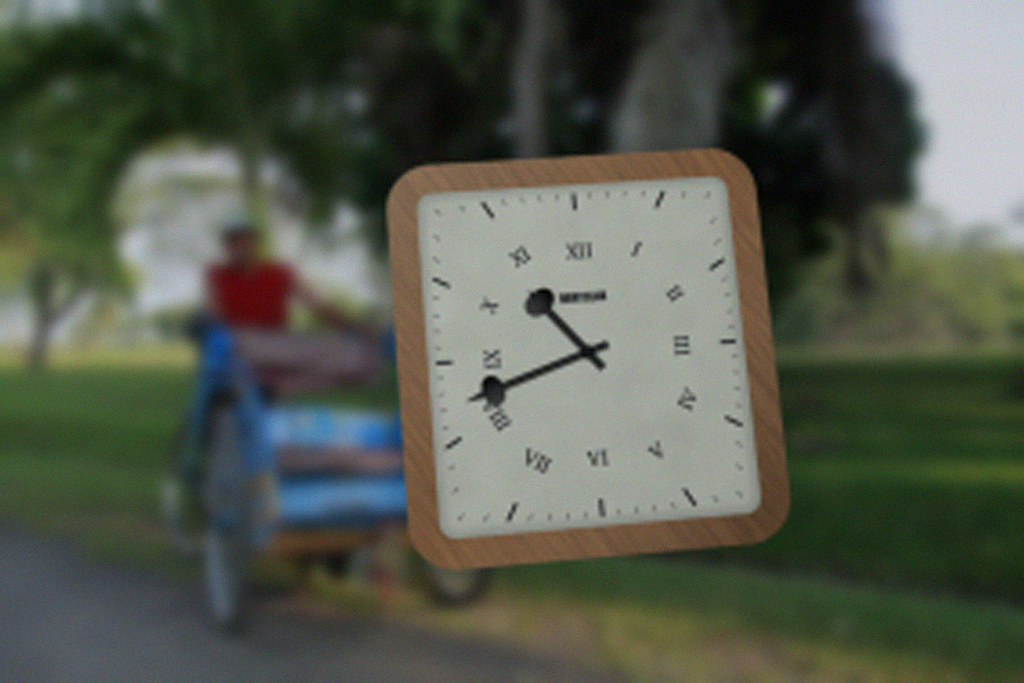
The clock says **10:42**
